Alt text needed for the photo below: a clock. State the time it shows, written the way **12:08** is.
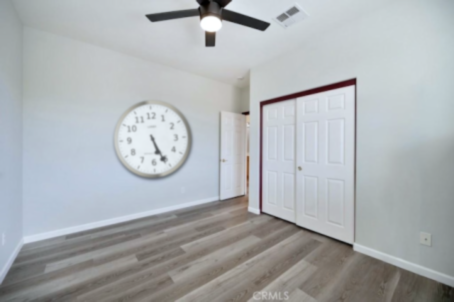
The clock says **5:26**
